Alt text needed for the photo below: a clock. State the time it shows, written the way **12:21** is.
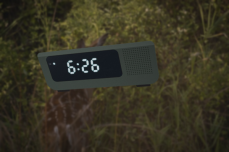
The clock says **6:26**
